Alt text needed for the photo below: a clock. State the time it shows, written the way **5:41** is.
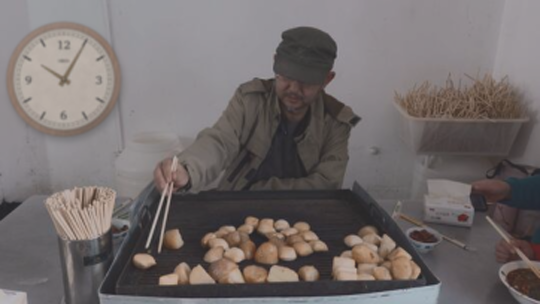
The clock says **10:05**
